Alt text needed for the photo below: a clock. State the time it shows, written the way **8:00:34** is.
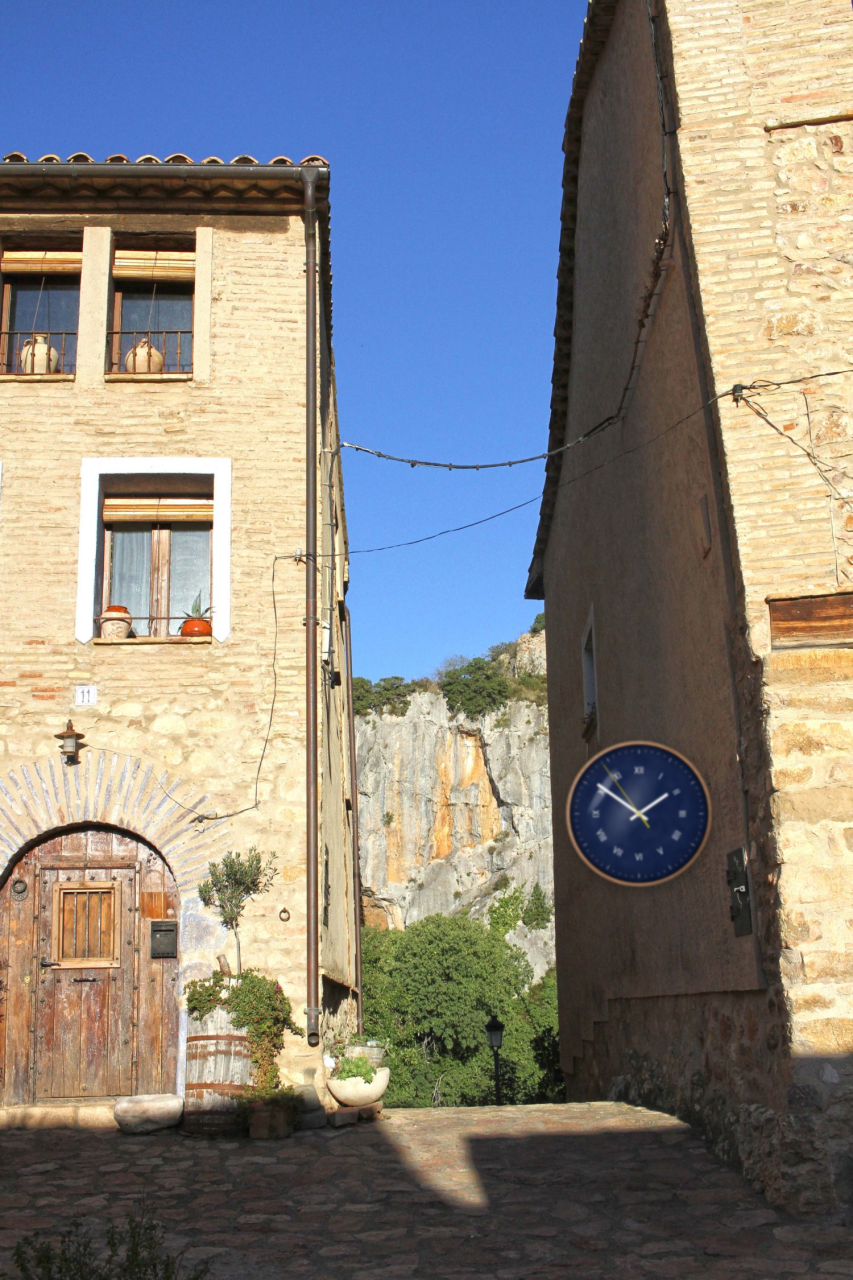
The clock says **1:50:54**
